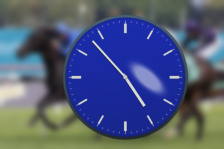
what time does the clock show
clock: 4:53
